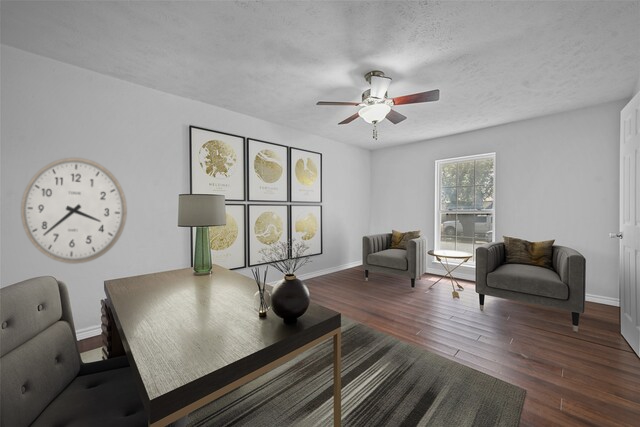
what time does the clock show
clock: 3:38
